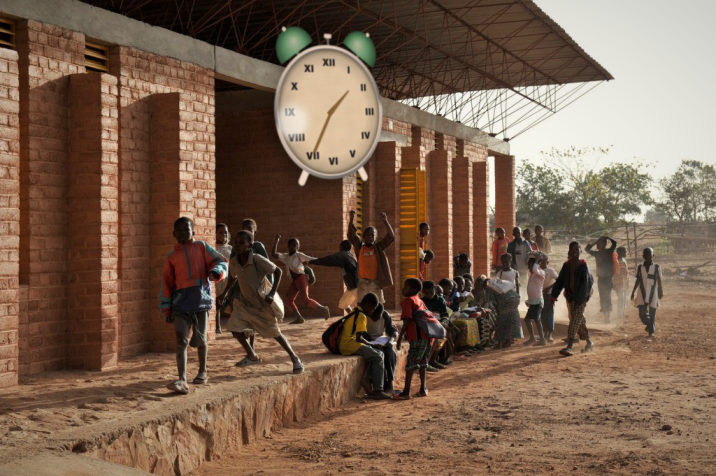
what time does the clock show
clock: 1:35
